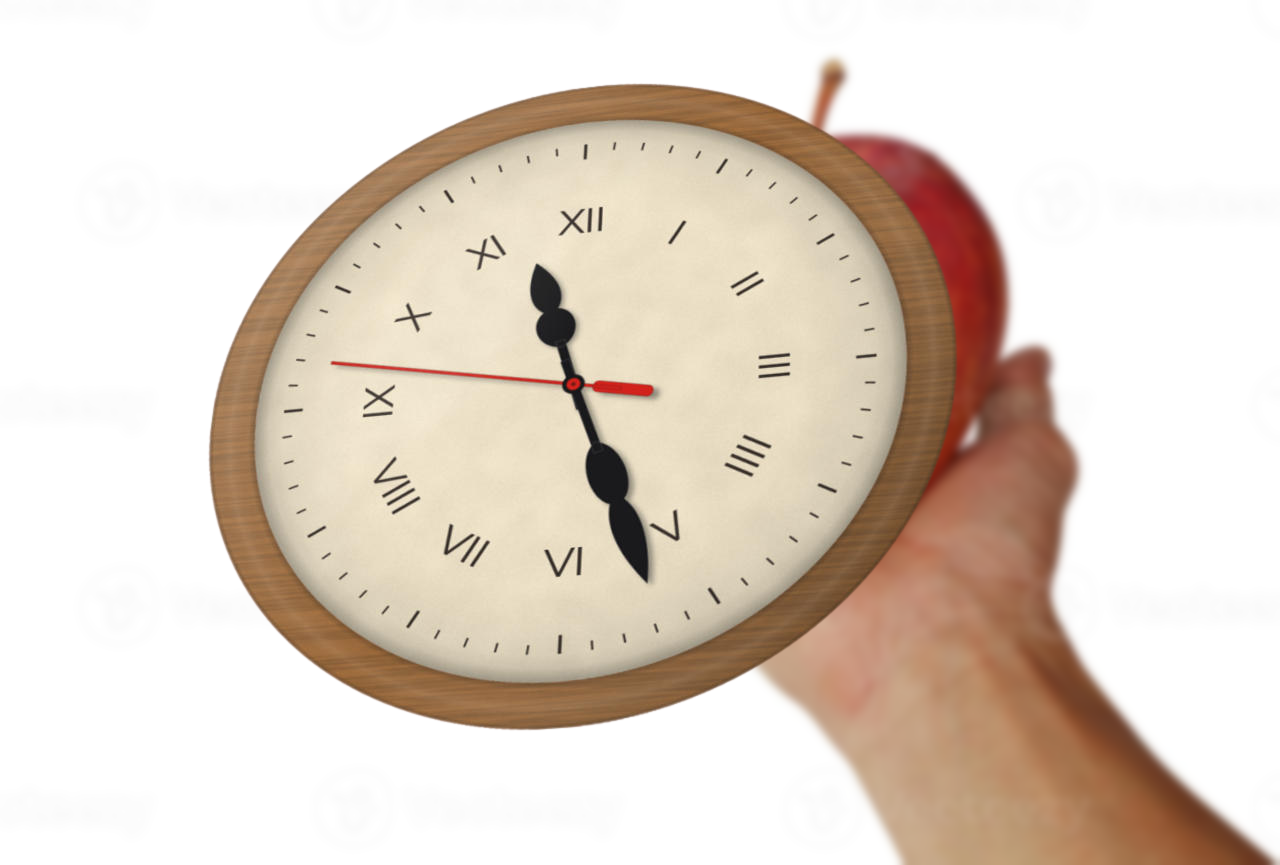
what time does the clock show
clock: 11:26:47
